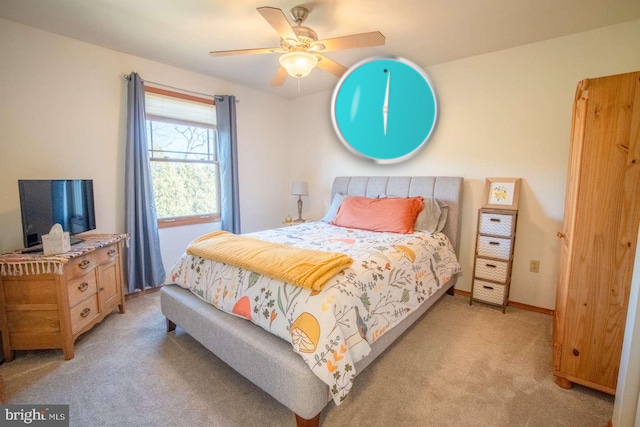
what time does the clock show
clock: 6:01
